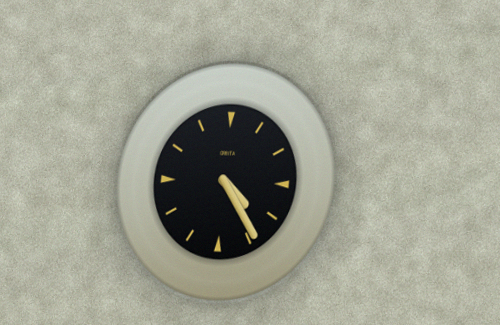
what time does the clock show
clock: 4:24
